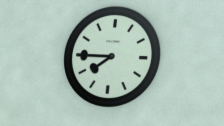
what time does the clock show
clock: 7:45
